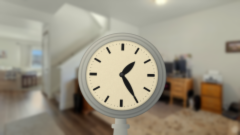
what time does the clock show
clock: 1:25
